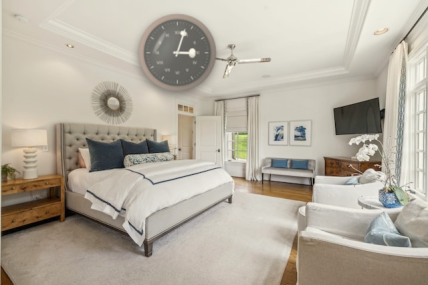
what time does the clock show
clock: 3:03
